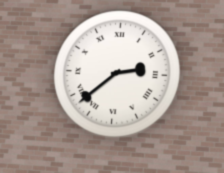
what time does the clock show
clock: 2:38
